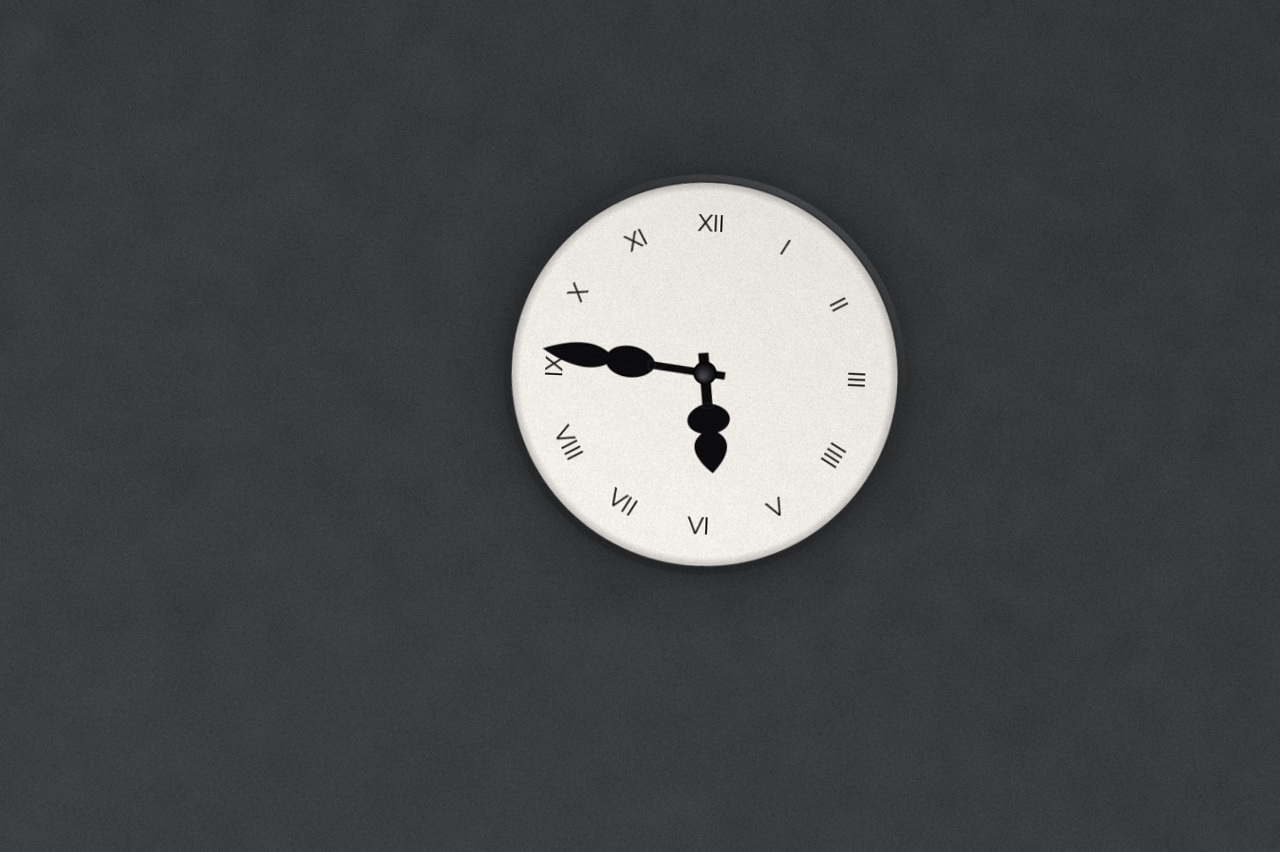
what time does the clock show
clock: 5:46
